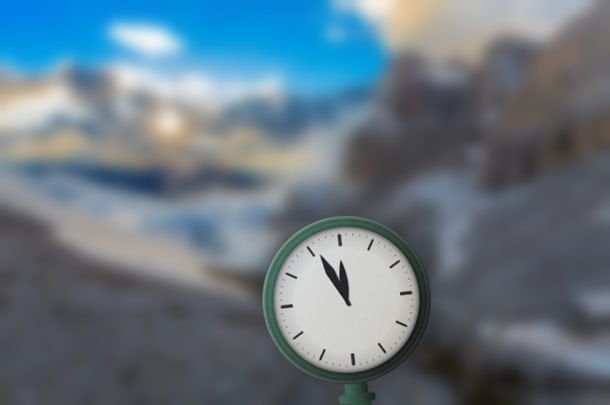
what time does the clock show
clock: 11:56
